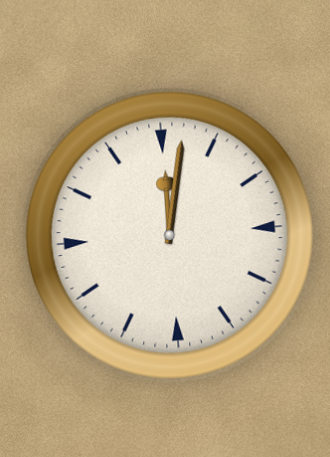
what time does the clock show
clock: 12:02
